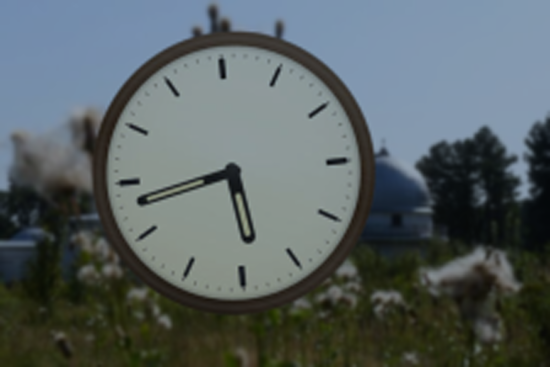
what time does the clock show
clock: 5:43
